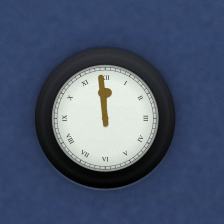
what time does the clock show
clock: 11:59
